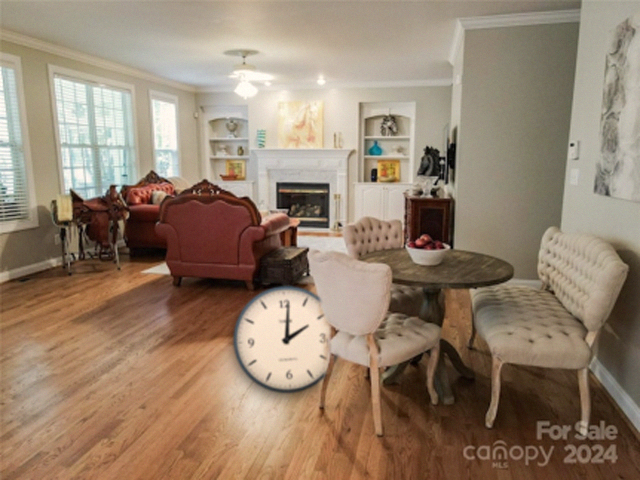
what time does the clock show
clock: 2:01
